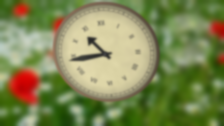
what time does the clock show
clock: 10:44
